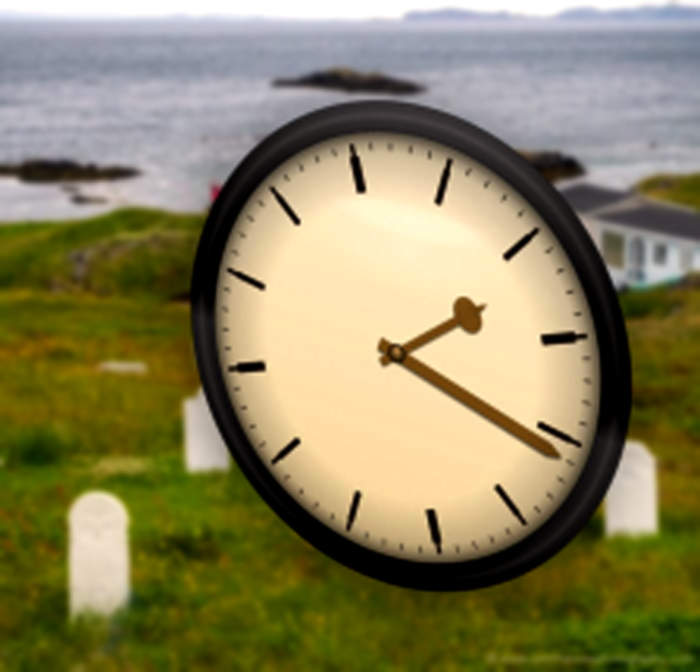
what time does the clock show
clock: 2:21
